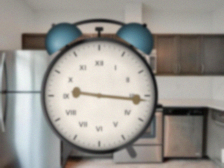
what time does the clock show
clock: 9:16
